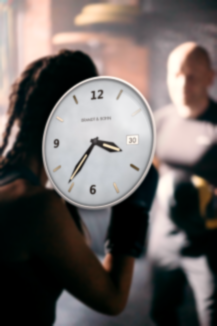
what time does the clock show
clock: 3:36
